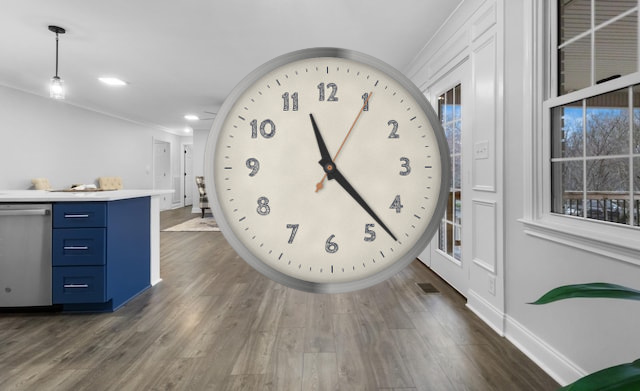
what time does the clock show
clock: 11:23:05
